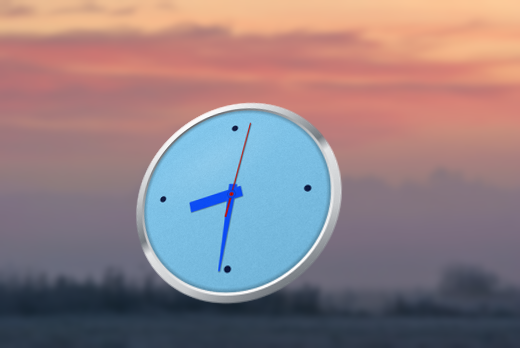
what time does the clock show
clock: 8:31:02
